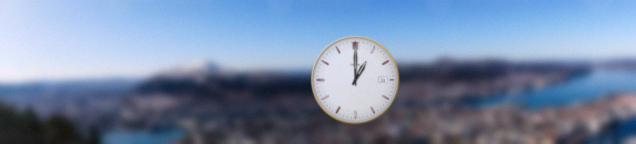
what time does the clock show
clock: 1:00
